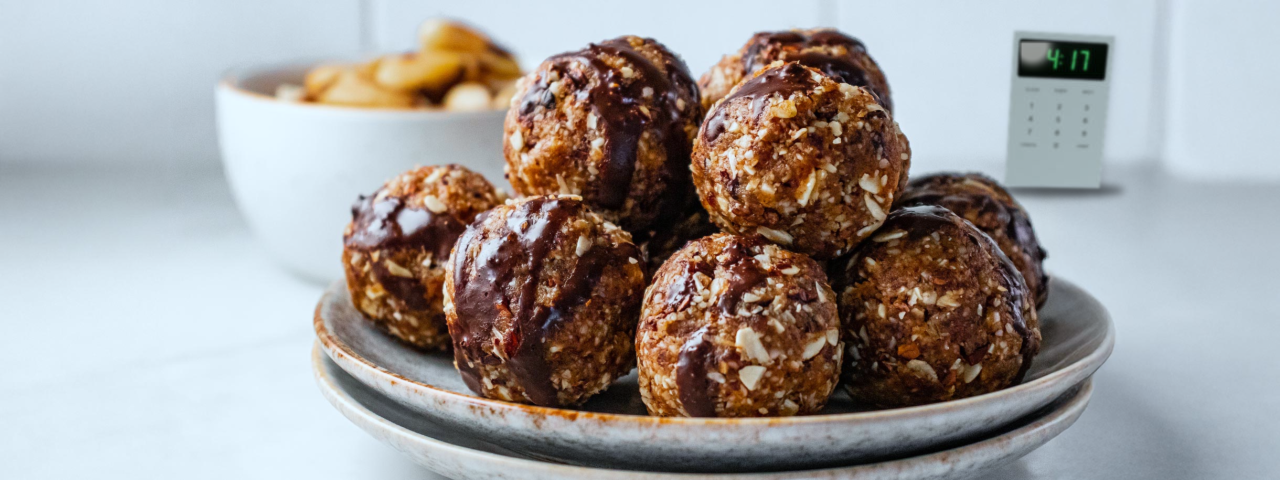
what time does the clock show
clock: 4:17
